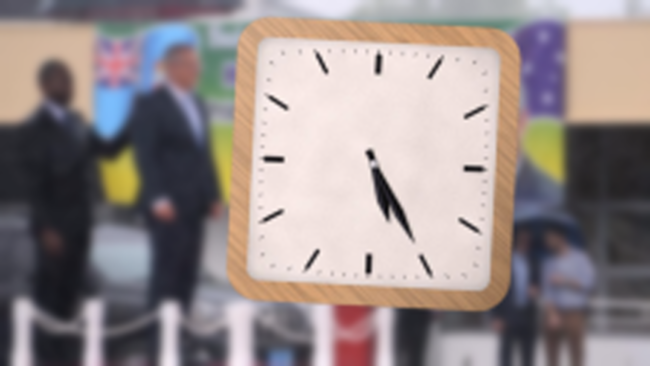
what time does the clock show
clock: 5:25
